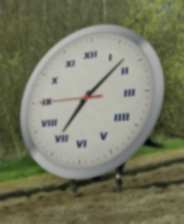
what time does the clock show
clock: 7:07:45
